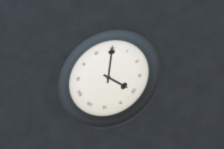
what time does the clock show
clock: 4:00
